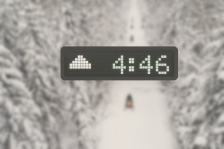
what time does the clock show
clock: 4:46
